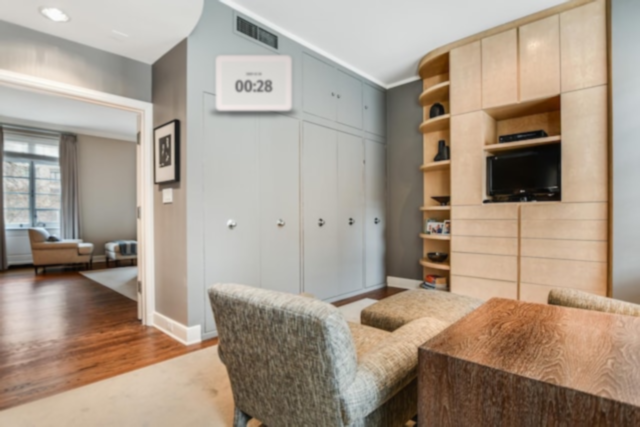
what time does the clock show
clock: 0:28
